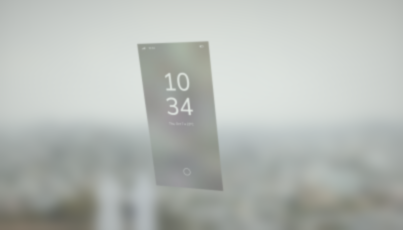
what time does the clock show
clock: 10:34
